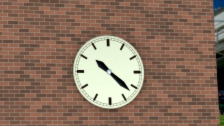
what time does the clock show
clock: 10:22
